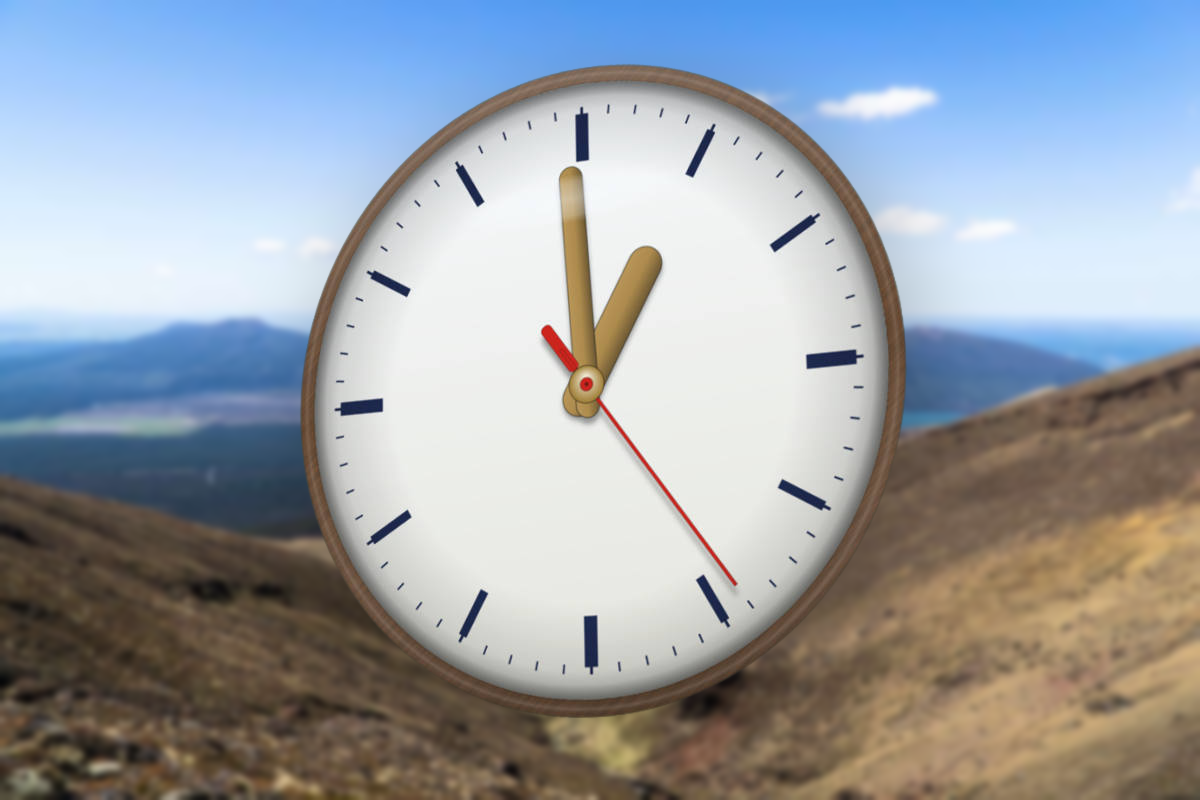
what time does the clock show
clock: 12:59:24
